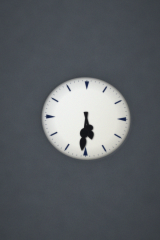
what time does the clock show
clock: 5:31
